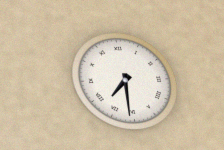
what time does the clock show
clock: 7:31
